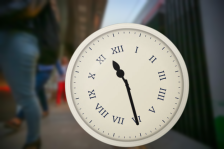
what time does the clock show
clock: 11:30
